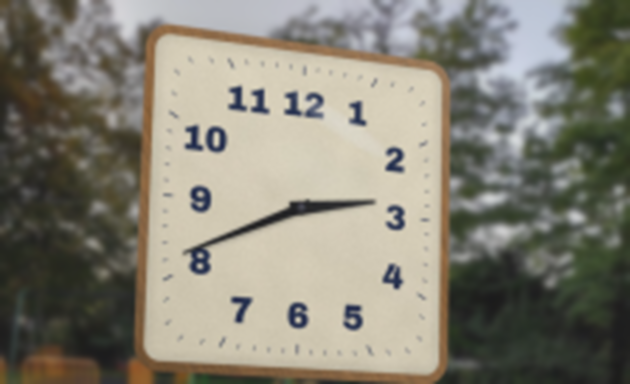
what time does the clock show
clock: 2:41
